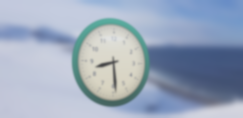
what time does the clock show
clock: 8:29
